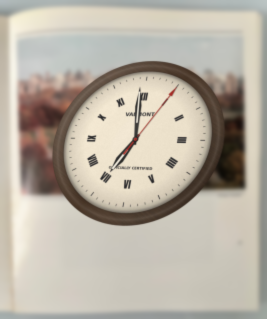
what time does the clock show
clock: 6:59:05
